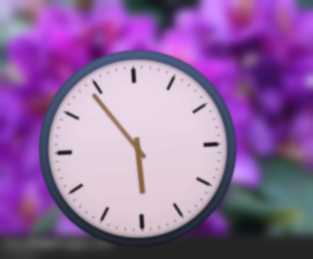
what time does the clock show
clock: 5:54
